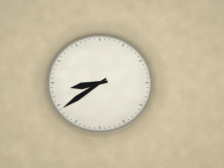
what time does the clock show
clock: 8:39
